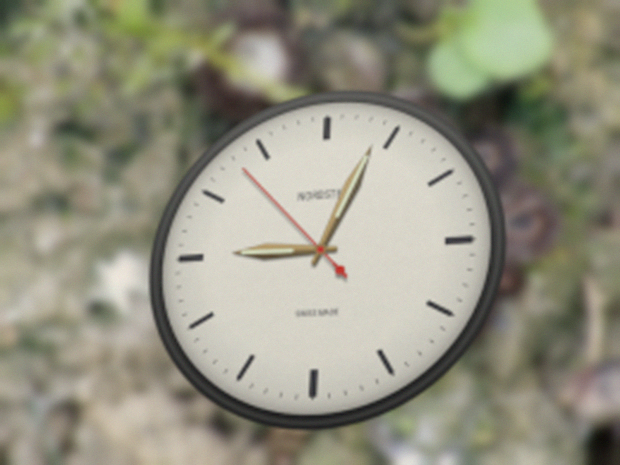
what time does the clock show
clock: 9:03:53
